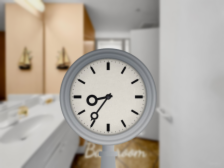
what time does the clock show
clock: 8:36
